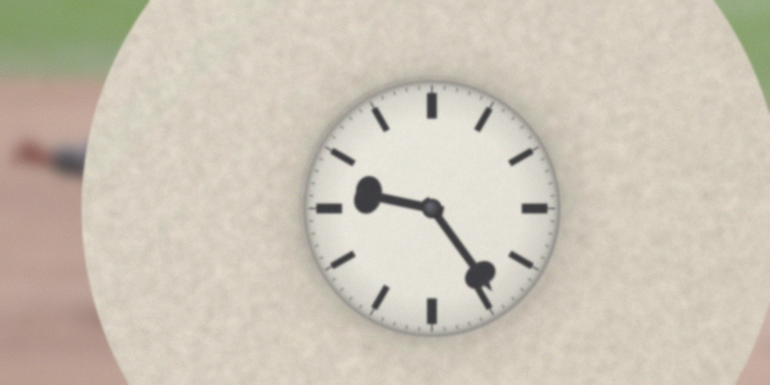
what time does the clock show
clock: 9:24
